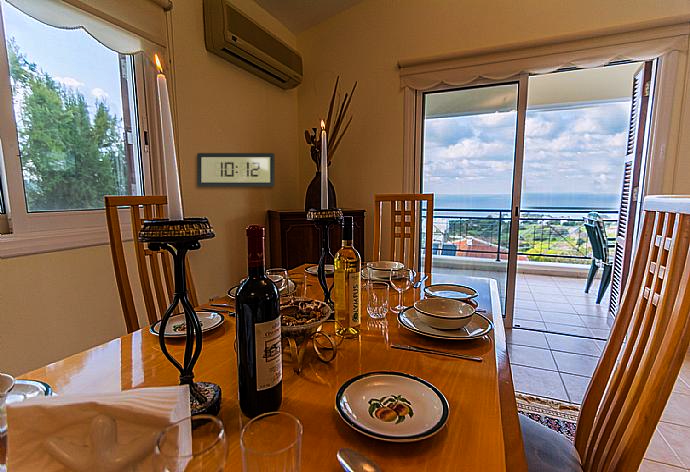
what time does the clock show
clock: 10:12
